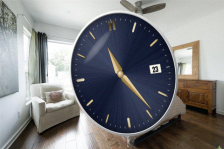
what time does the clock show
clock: 11:24
